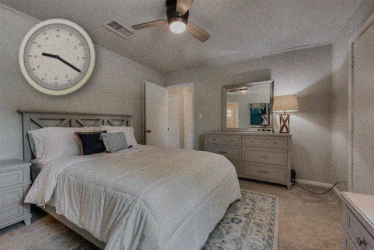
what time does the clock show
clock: 9:20
